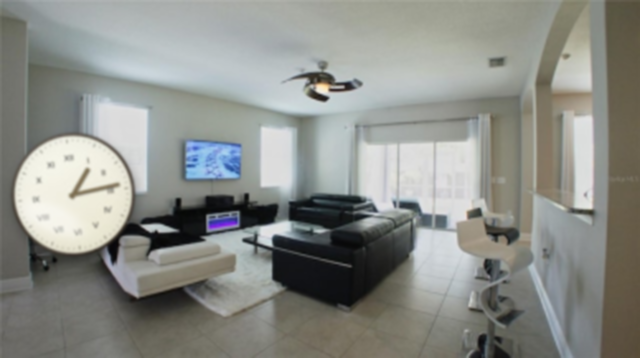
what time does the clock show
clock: 1:14
